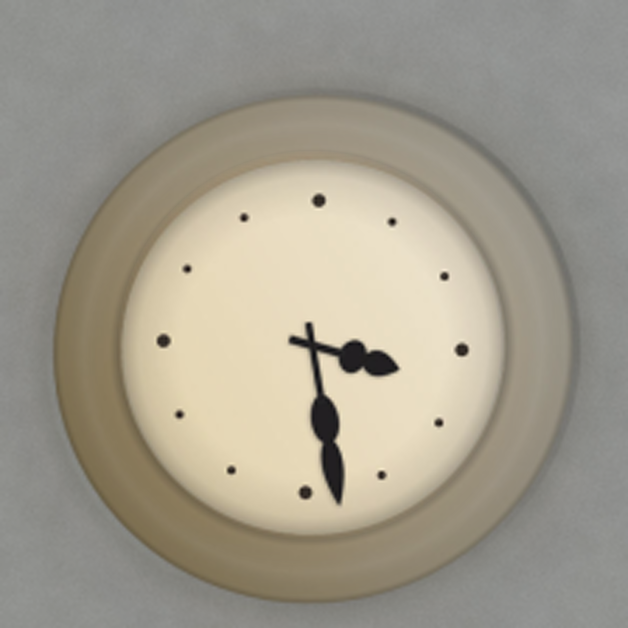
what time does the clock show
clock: 3:28
